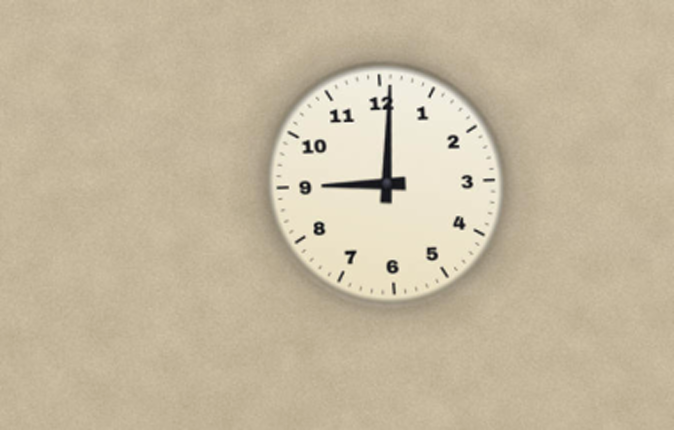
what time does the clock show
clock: 9:01
